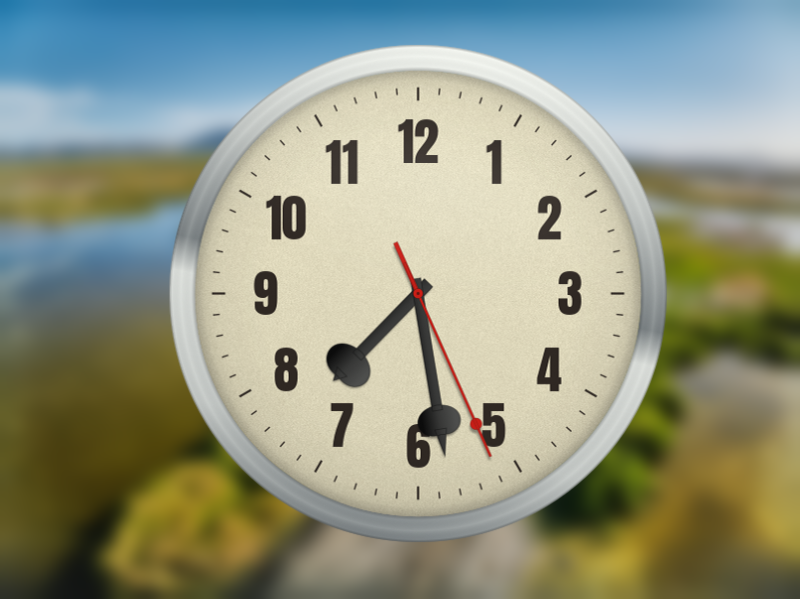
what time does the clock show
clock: 7:28:26
